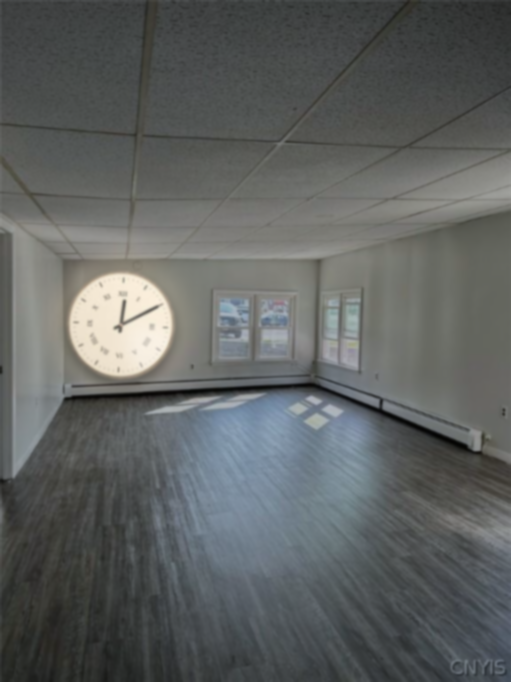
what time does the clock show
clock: 12:10
